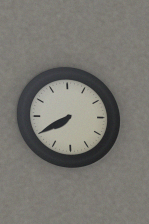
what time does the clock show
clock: 7:40
